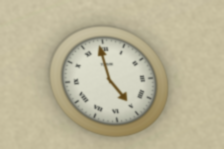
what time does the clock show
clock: 4:59
